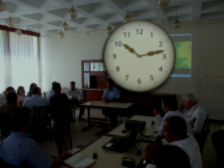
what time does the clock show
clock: 10:13
